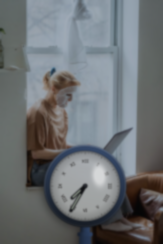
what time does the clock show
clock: 7:35
